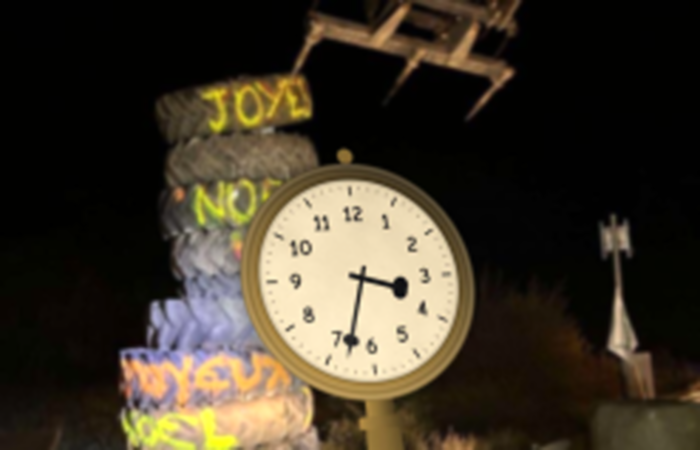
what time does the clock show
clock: 3:33
